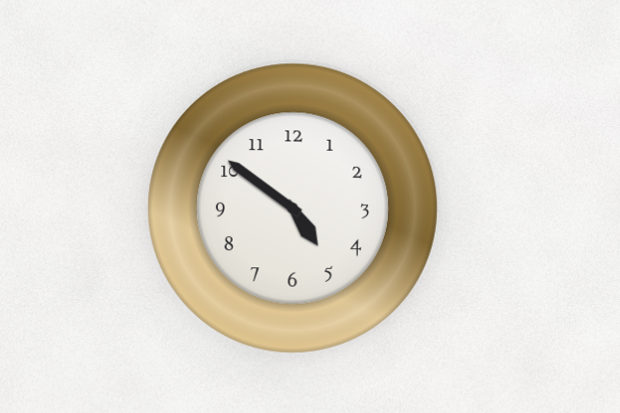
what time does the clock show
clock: 4:51
